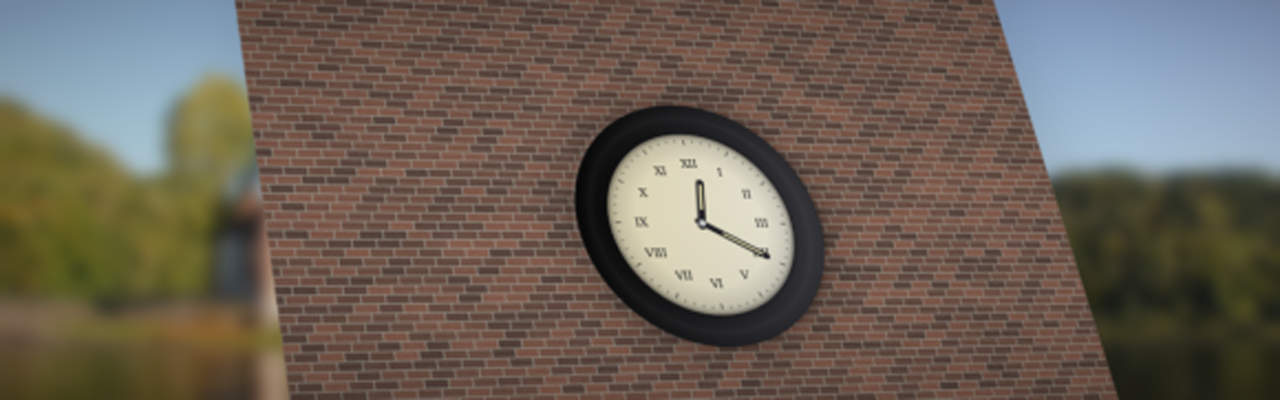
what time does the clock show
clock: 12:20
